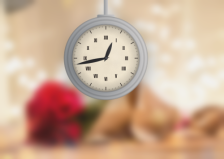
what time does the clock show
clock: 12:43
